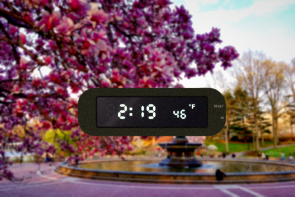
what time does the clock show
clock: 2:19
